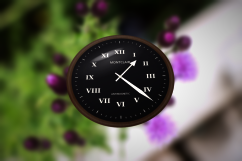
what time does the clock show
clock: 1:22
